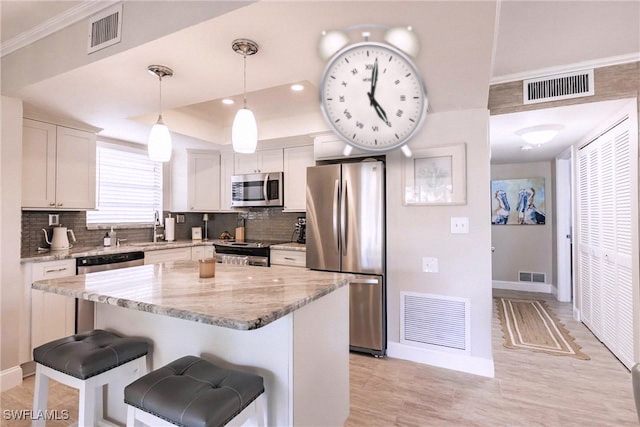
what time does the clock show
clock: 5:02
